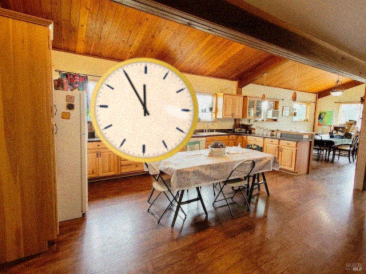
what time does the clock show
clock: 11:55
